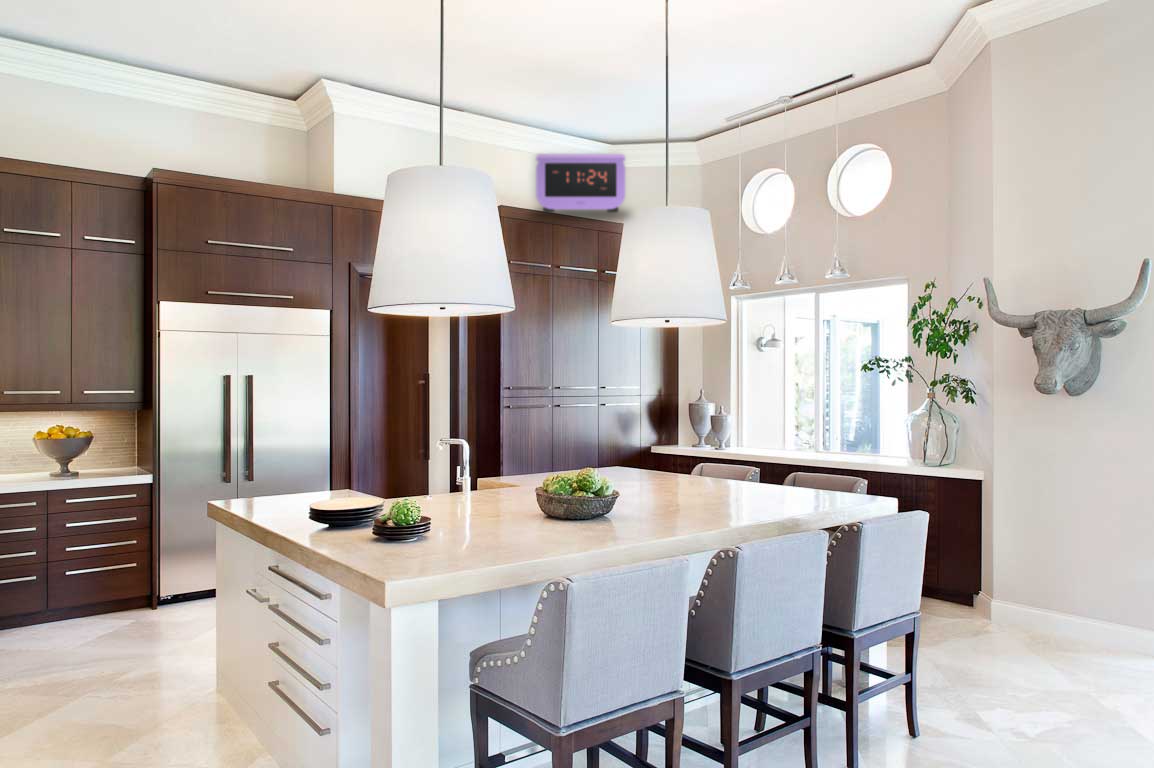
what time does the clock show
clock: 11:24
